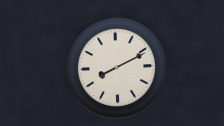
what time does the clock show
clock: 8:11
